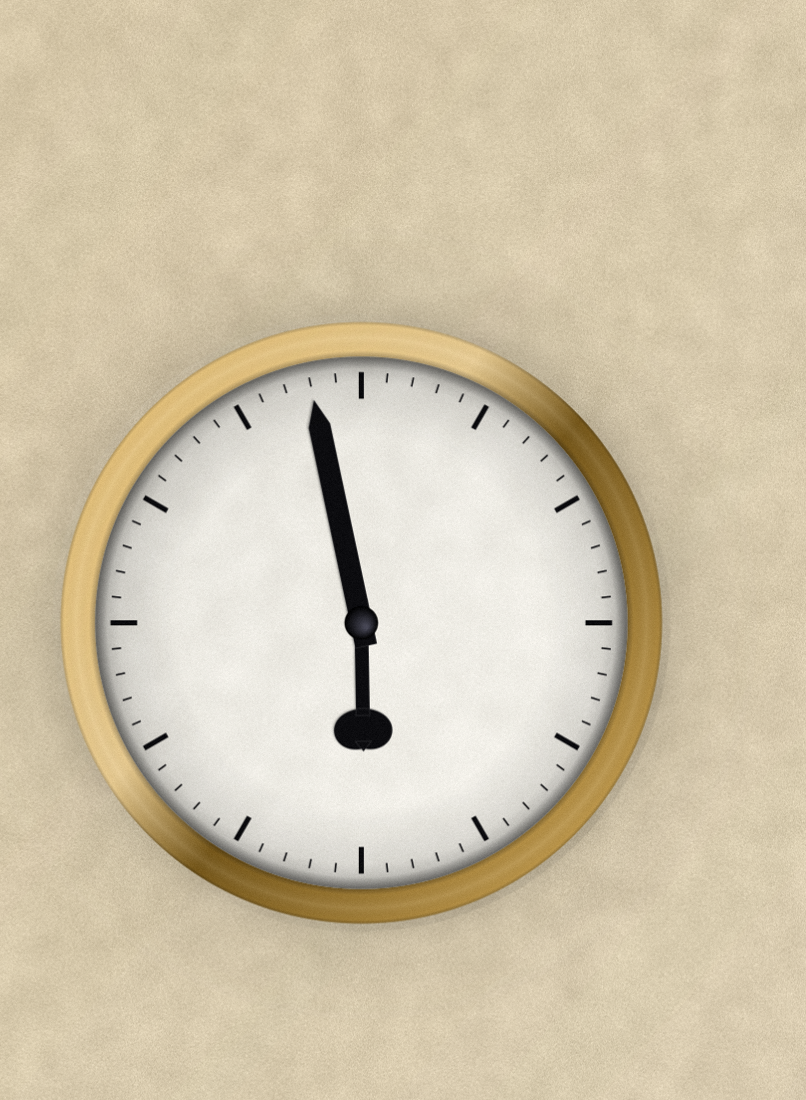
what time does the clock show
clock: 5:58
